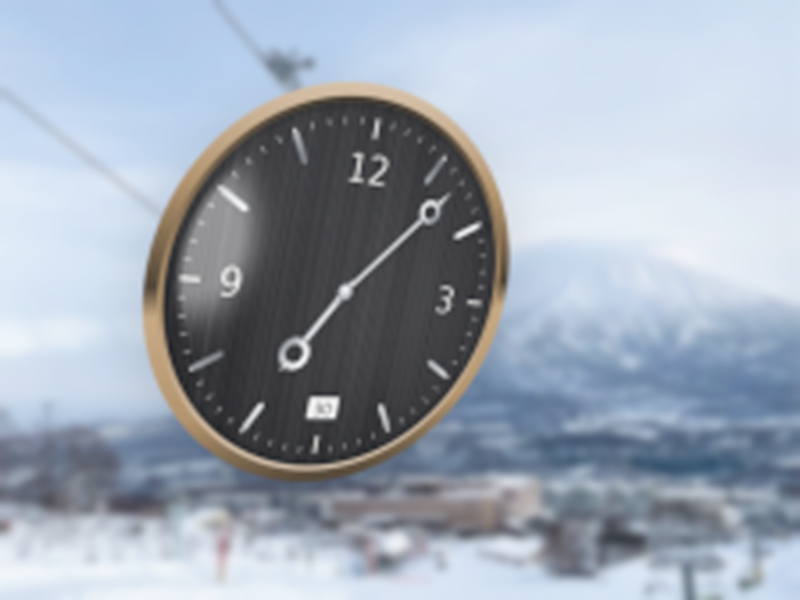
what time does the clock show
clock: 7:07
